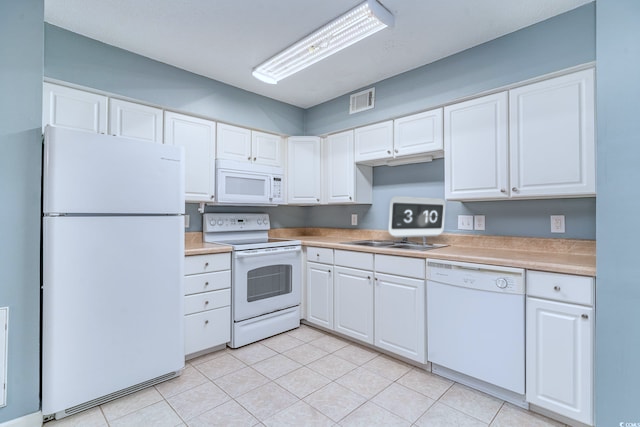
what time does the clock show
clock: 3:10
